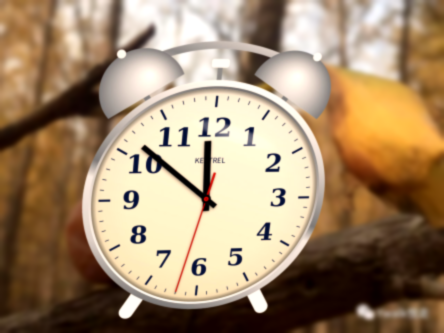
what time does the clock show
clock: 11:51:32
